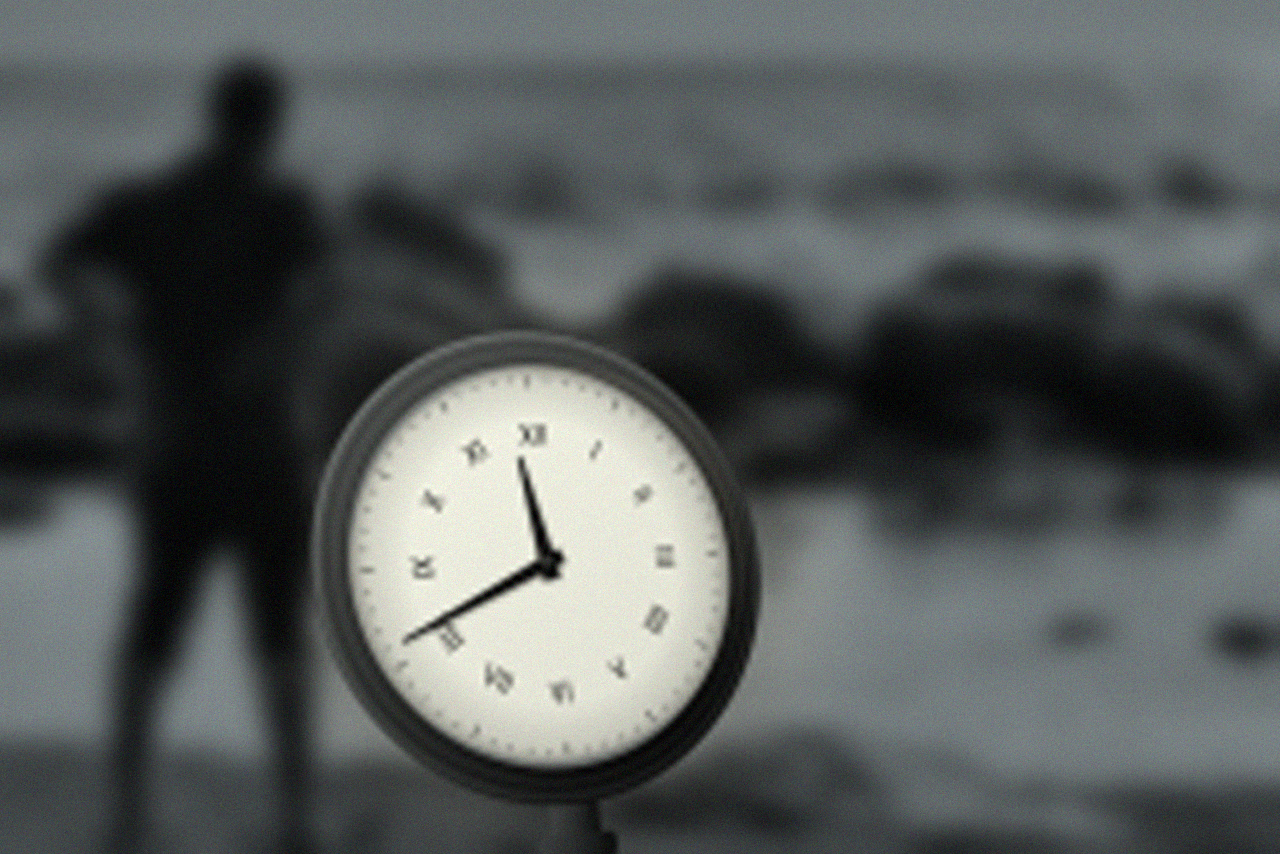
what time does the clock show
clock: 11:41
